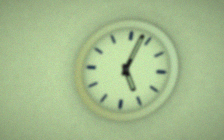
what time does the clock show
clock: 5:03
